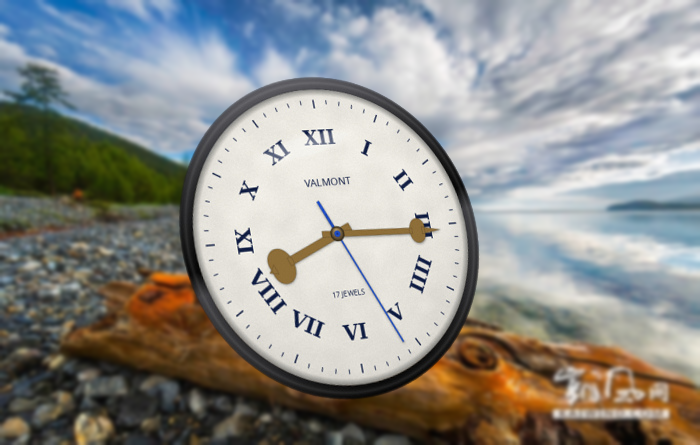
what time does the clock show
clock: 8:15:26
